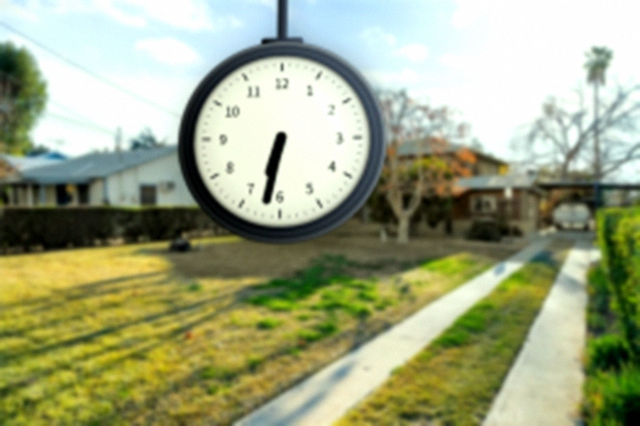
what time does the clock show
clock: 6:32
